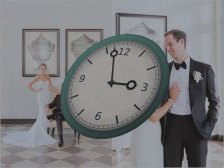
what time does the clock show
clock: 2:57
